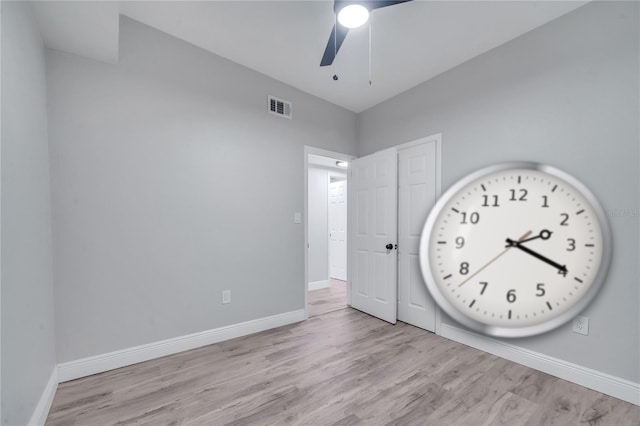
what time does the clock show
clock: 2:19:38
